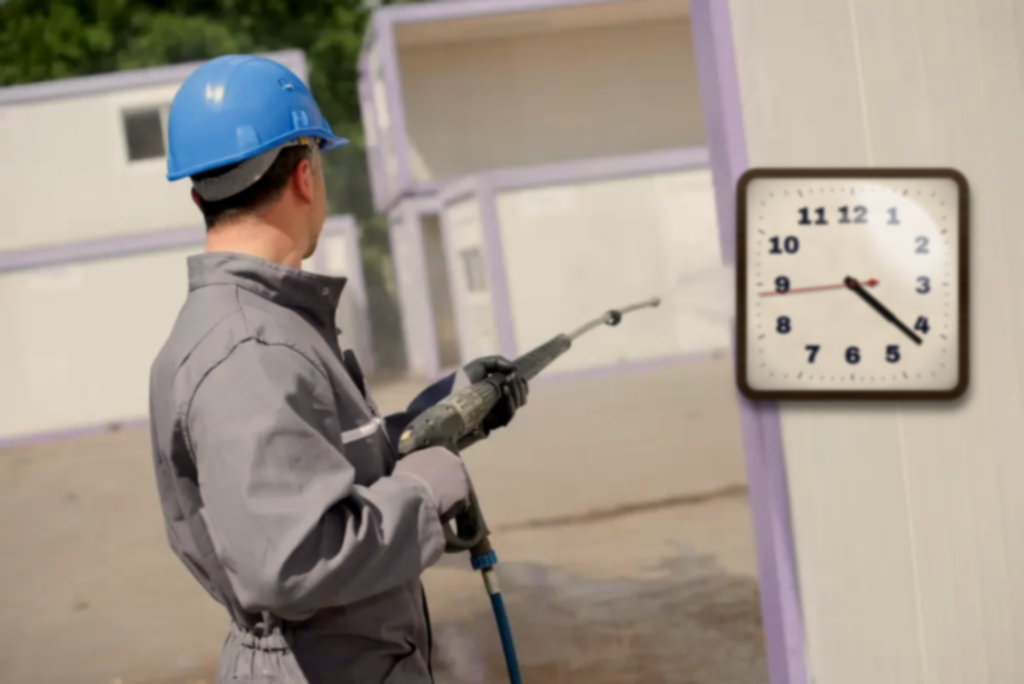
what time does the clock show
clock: 4:21:44
